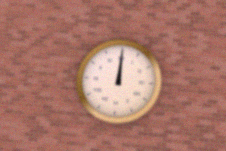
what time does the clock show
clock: 12:00
